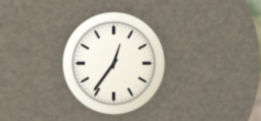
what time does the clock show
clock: 12:36
